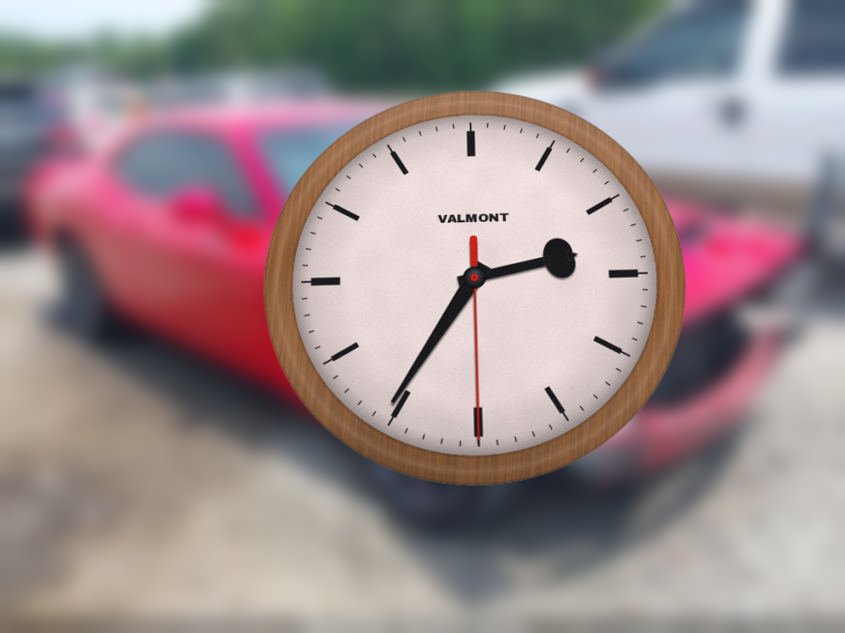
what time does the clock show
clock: 2:35:30
